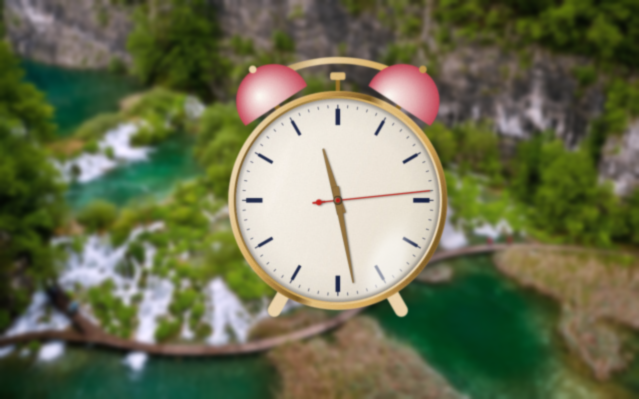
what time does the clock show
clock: 11:28:14
